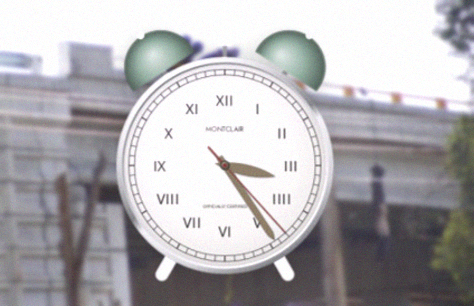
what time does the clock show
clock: 3:24:23
